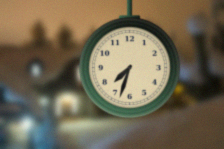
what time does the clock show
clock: 7:33
